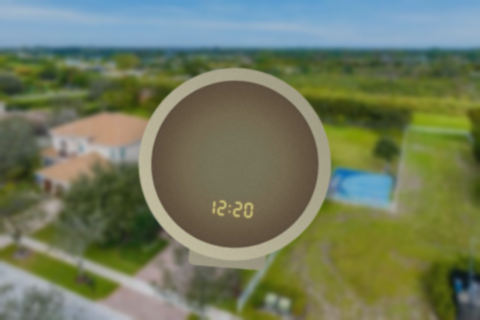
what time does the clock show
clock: 12:20
